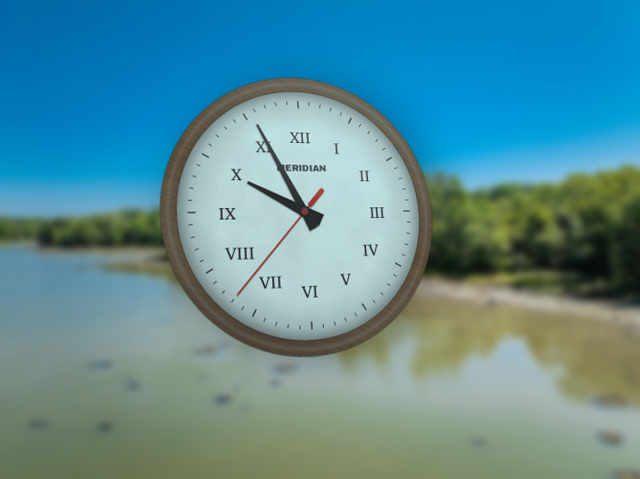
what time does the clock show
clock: 9:55:37
